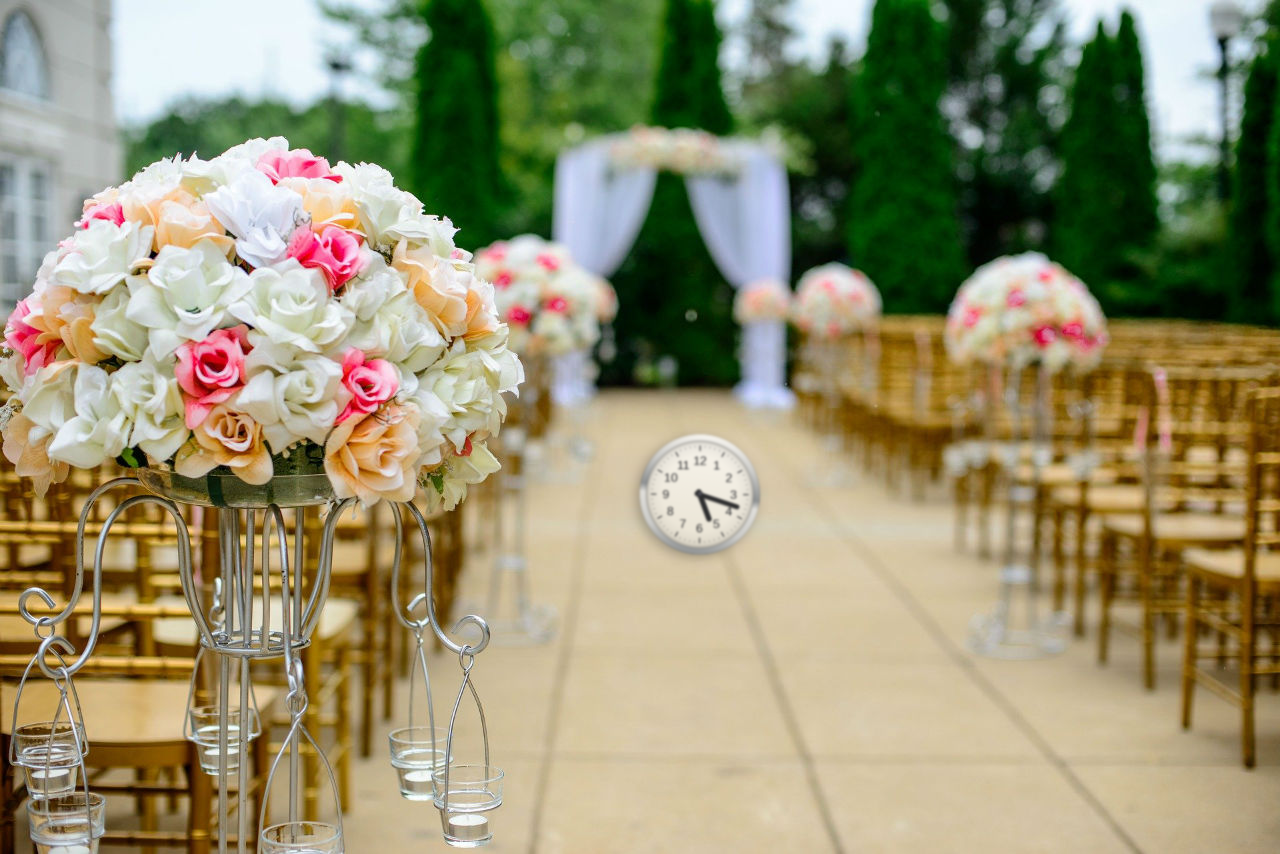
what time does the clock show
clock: 5:18
